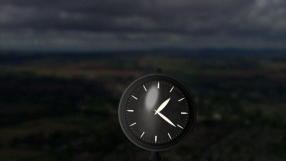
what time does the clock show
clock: 1:21
